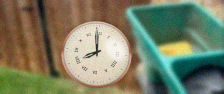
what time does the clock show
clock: 7:59
